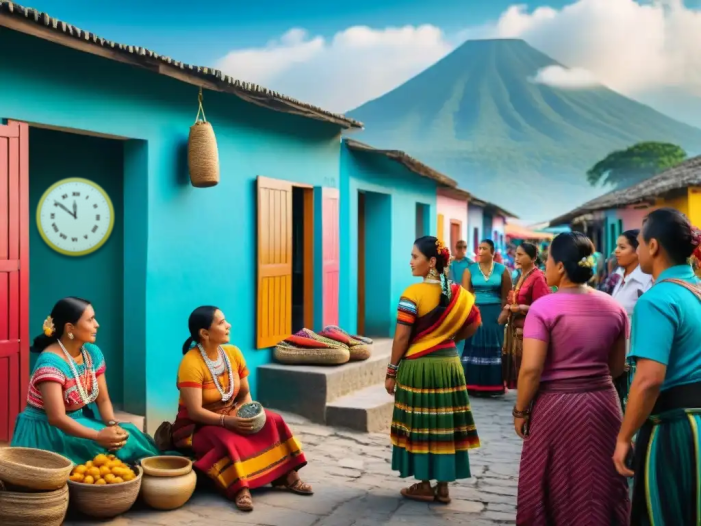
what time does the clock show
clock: 11:51
